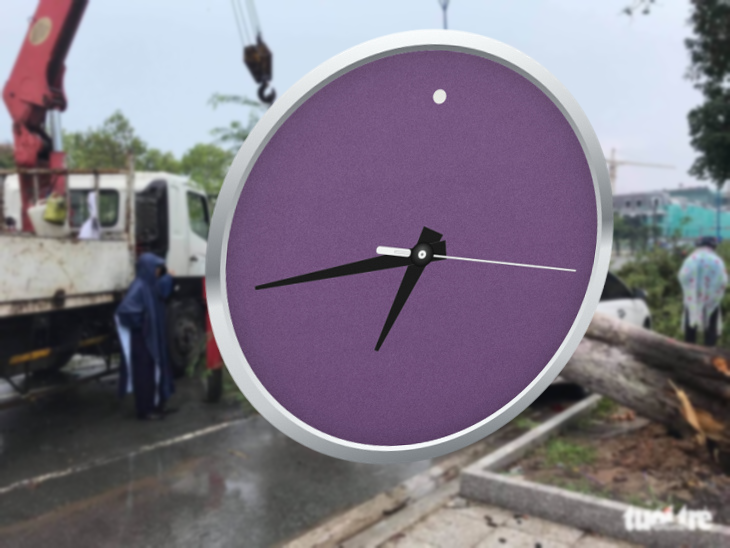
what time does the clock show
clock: 6:43:16
